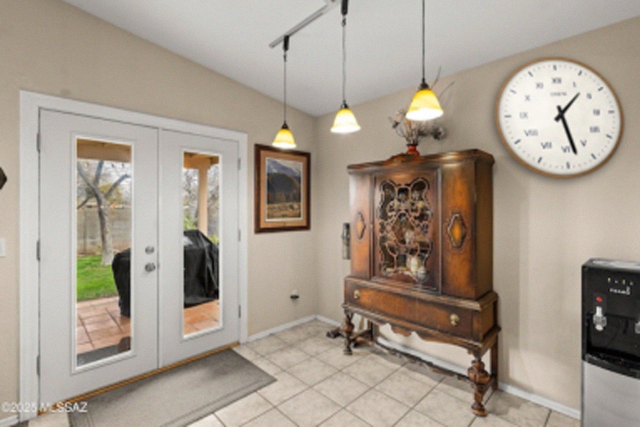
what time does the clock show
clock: 1:28
